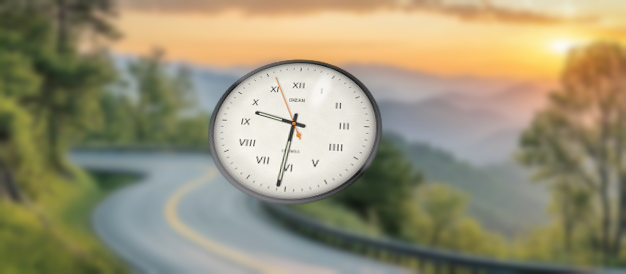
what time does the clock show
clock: 9:30:56
